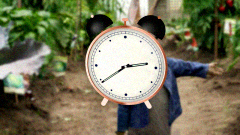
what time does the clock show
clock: 2:39
